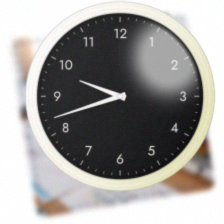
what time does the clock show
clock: 9:42
